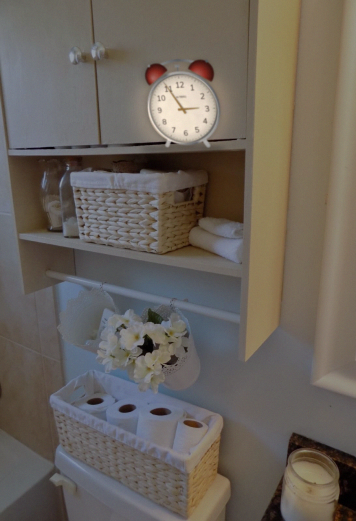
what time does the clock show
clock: 2:55
